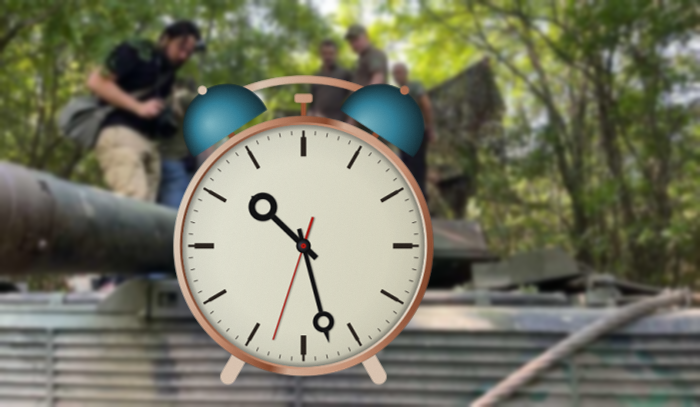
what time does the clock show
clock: 10:27:33
